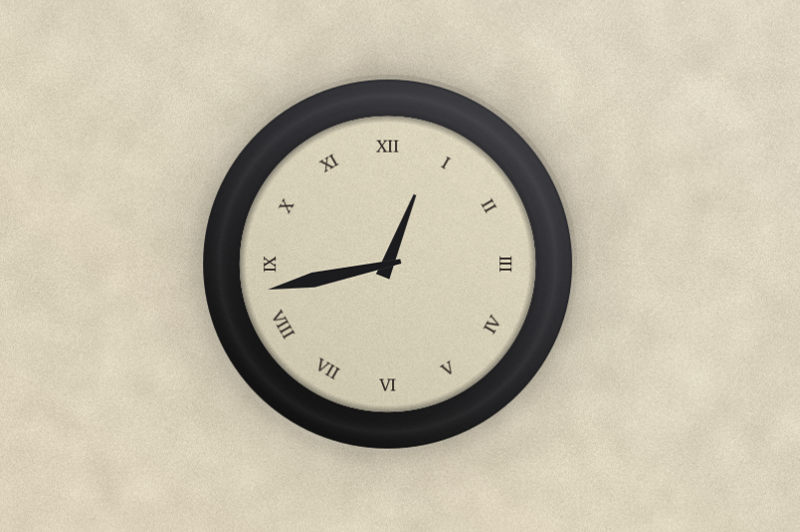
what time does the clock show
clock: 12:43
